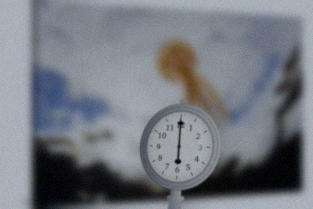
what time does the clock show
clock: 6:00
